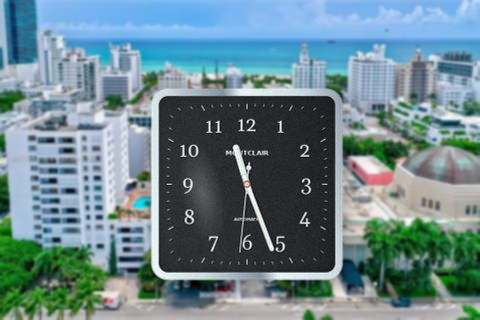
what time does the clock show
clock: 11:26:31
